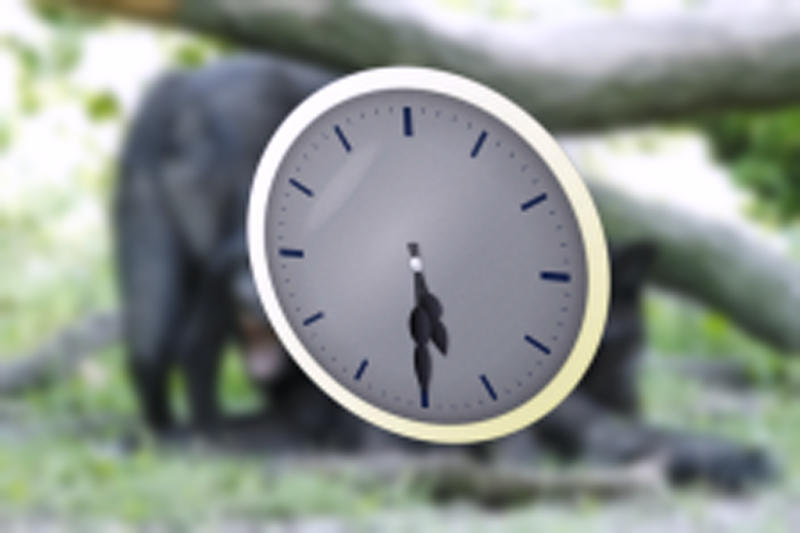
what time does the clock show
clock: 5:30
